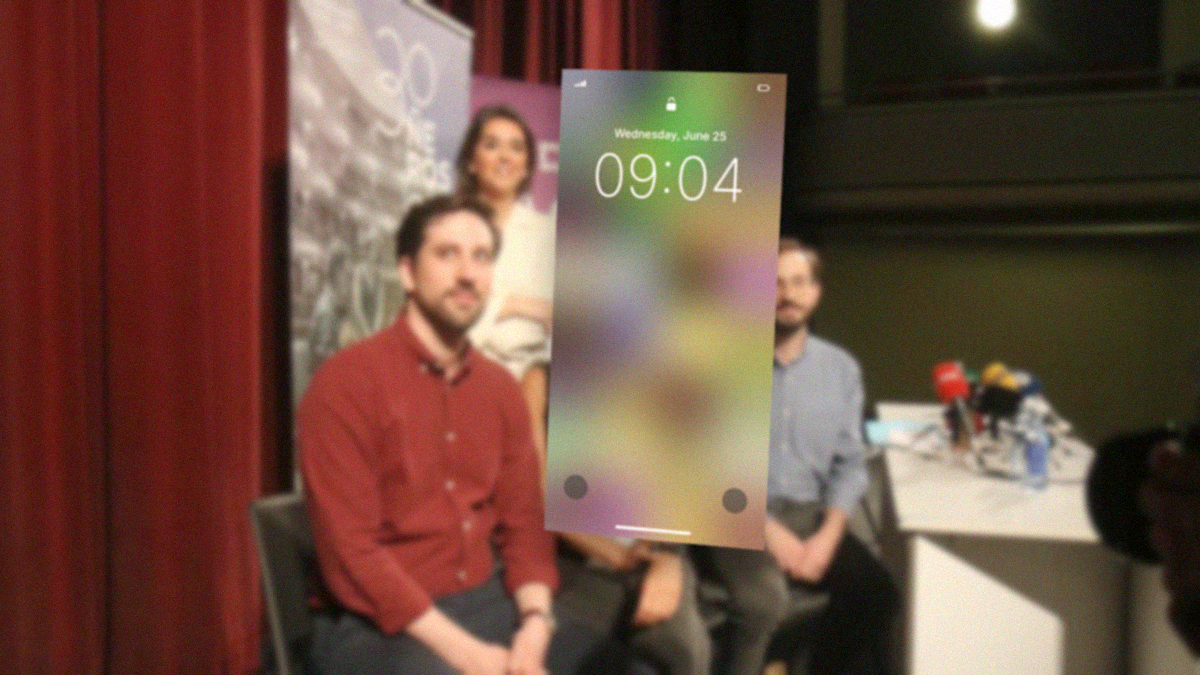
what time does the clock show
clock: 9:04
